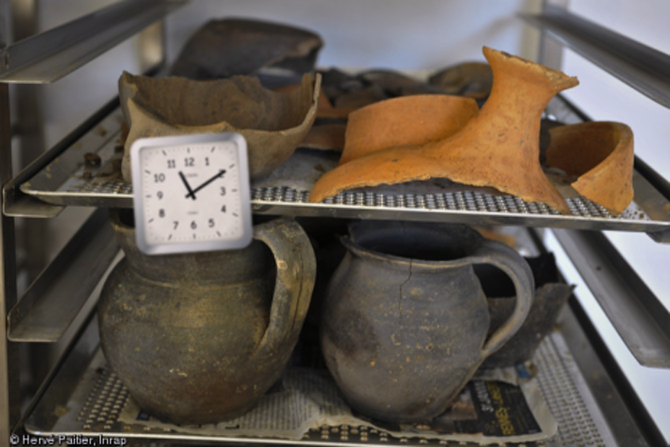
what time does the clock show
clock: 11:10
